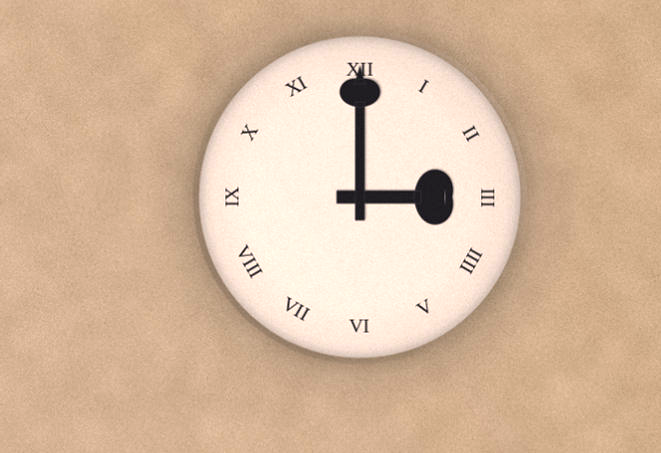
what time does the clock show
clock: 3:00
